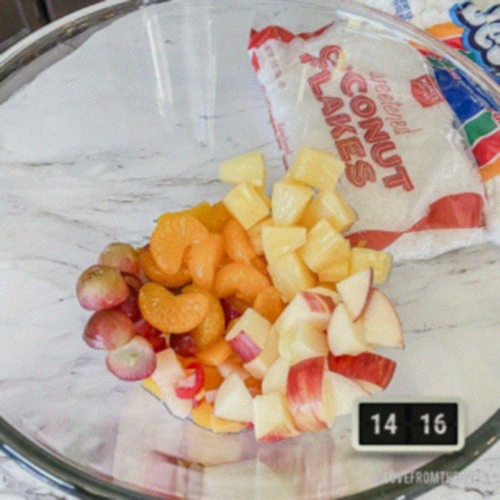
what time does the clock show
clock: 14:16
